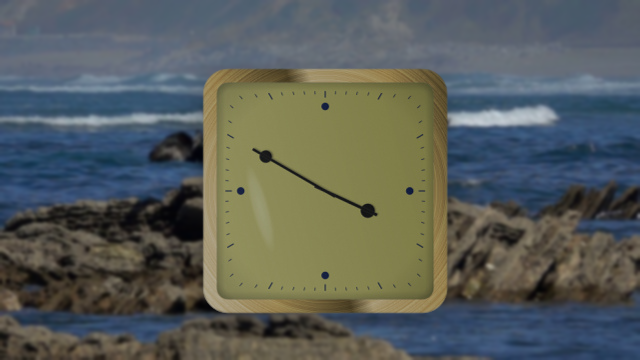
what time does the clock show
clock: 3:50
